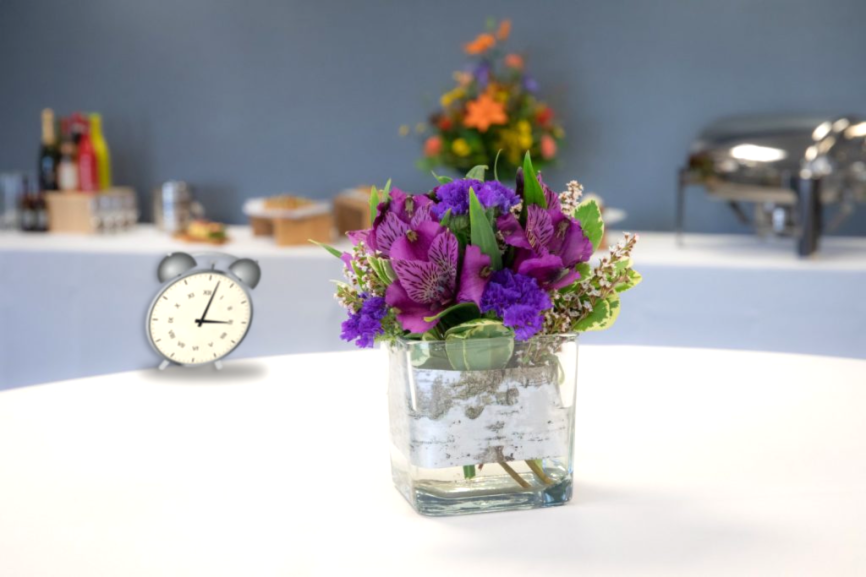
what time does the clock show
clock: 3:02
